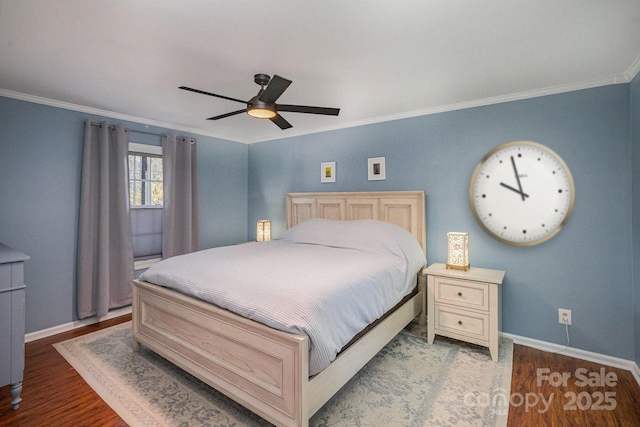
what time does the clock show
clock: 9:58
